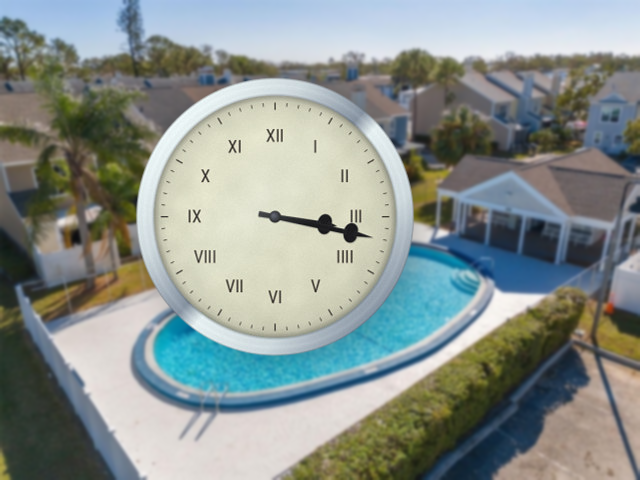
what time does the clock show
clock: 3:17
